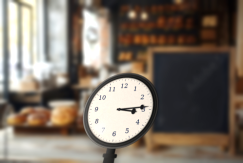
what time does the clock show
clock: 3:14
